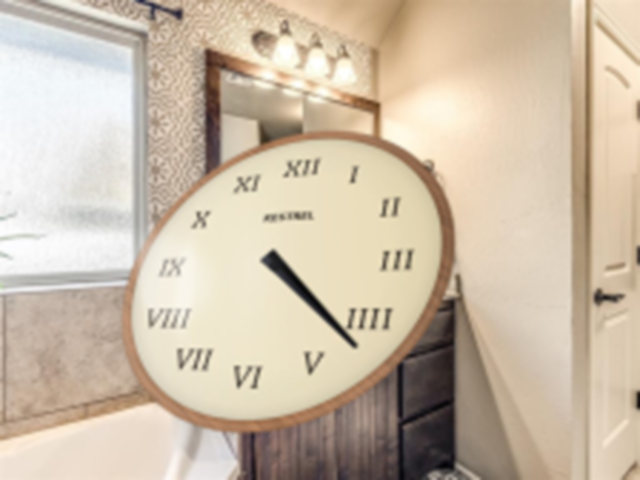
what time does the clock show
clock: 4:22
